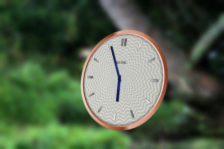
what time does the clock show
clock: 5:56
